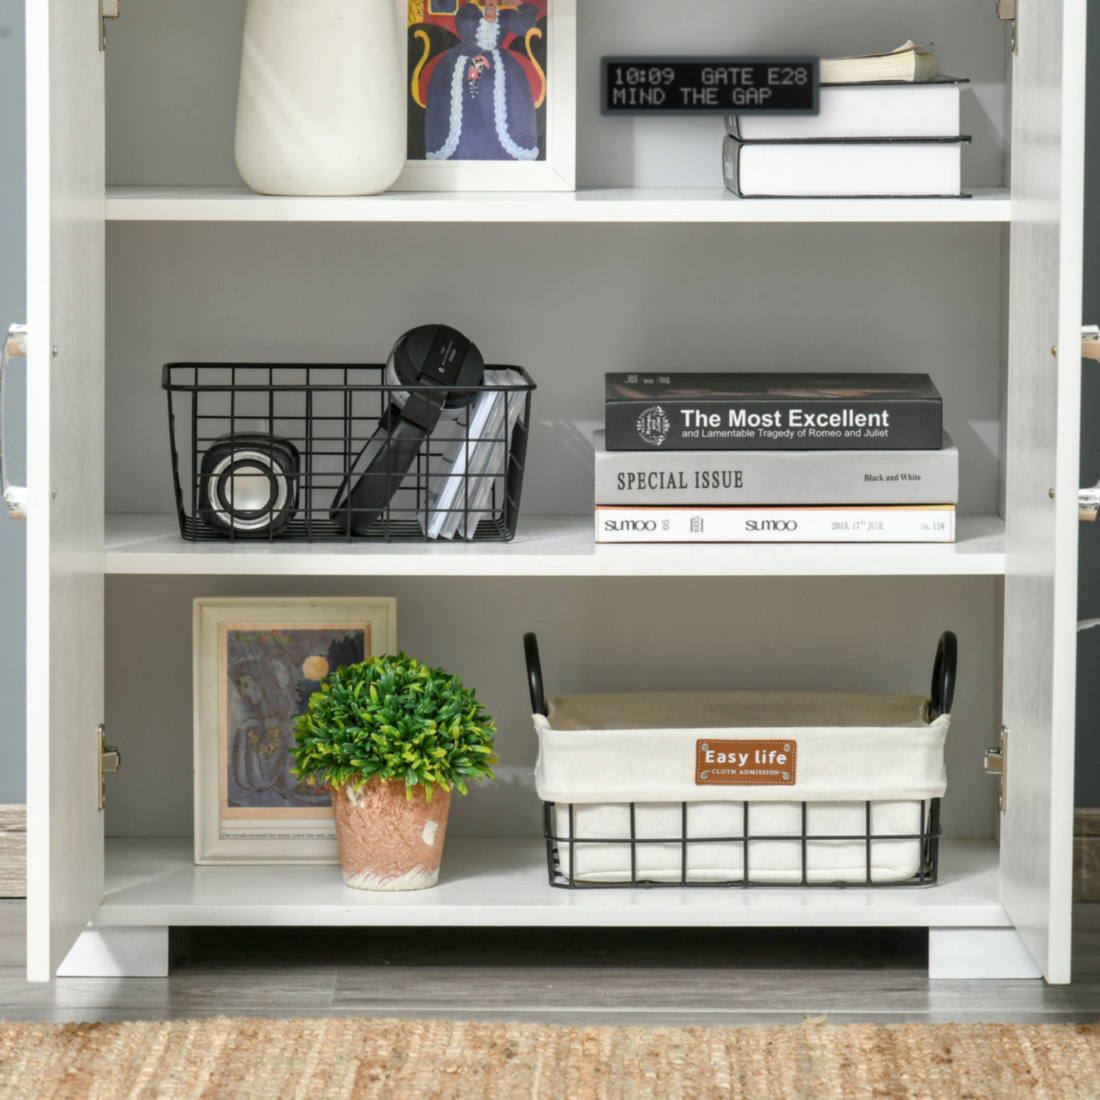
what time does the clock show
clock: 10:09
